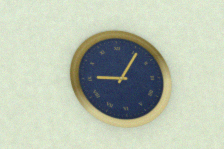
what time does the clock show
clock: 9:06
